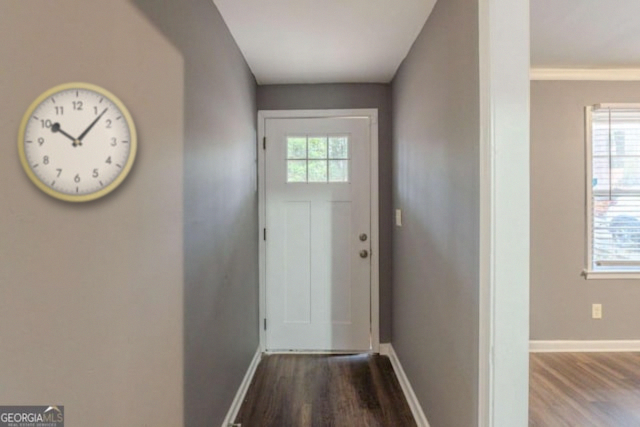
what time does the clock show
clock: 10:07
